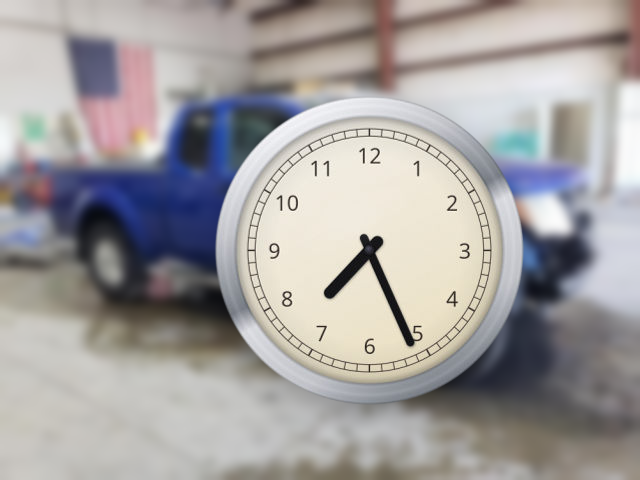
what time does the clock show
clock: 7:26
